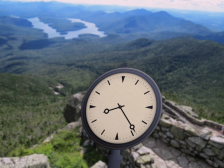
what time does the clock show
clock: 8:24
